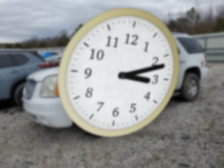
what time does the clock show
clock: 3:12
